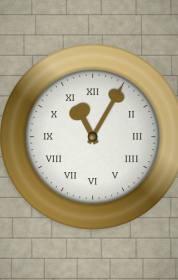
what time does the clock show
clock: 11:05
